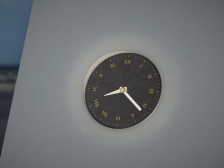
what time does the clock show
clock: 8:22
